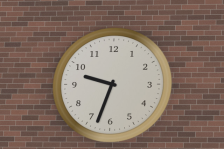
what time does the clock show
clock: 9:33
